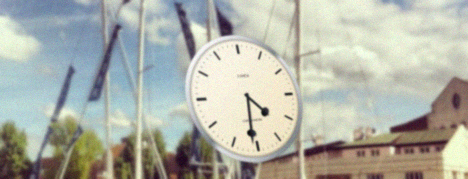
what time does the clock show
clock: 4:31
